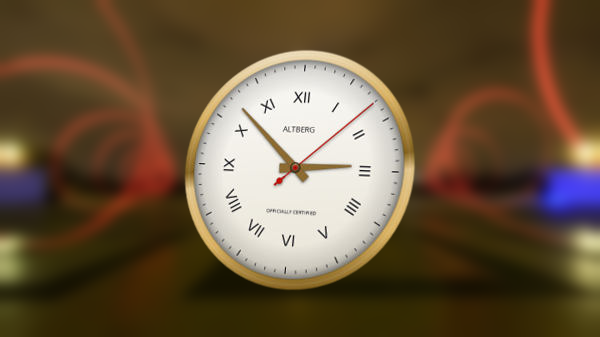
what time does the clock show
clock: 2:52:08
